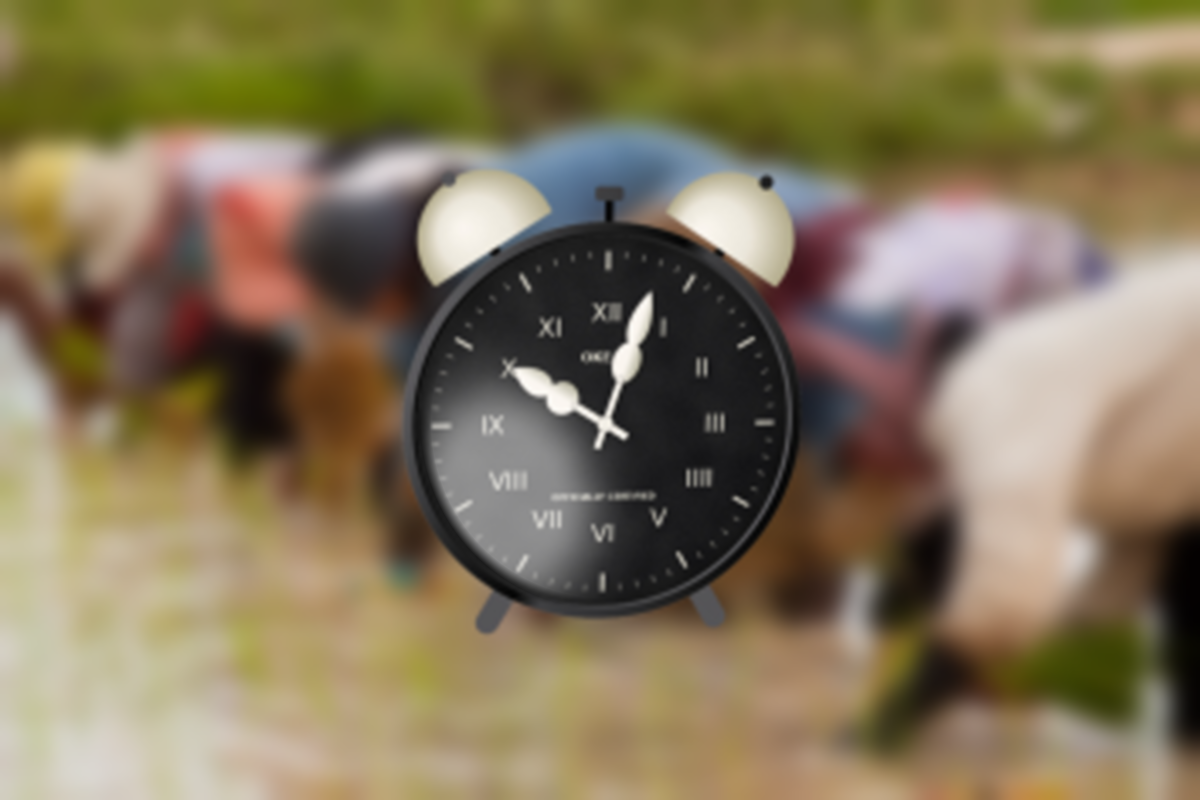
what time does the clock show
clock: 10:03
